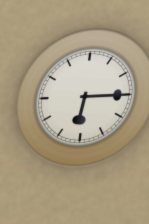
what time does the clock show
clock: 6:15
